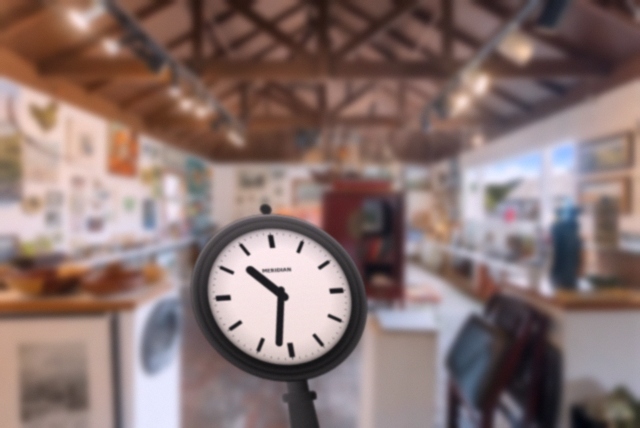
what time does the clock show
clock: 10:32
